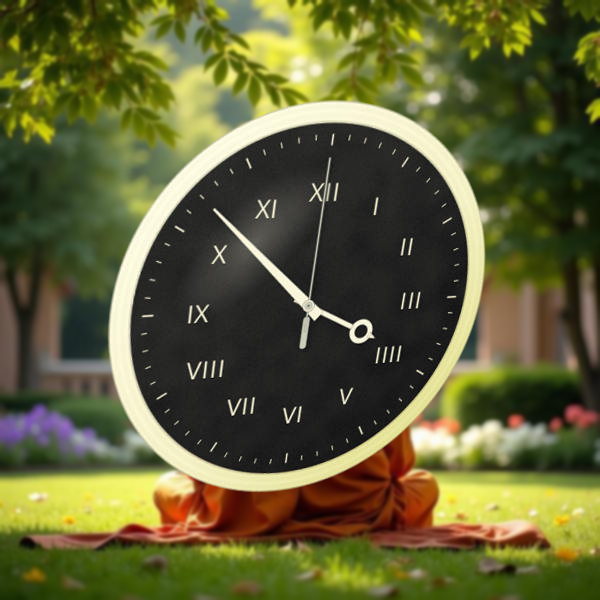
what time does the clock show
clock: 3:52:00
